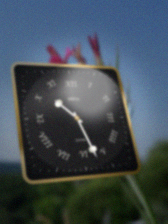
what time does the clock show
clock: 10:27
